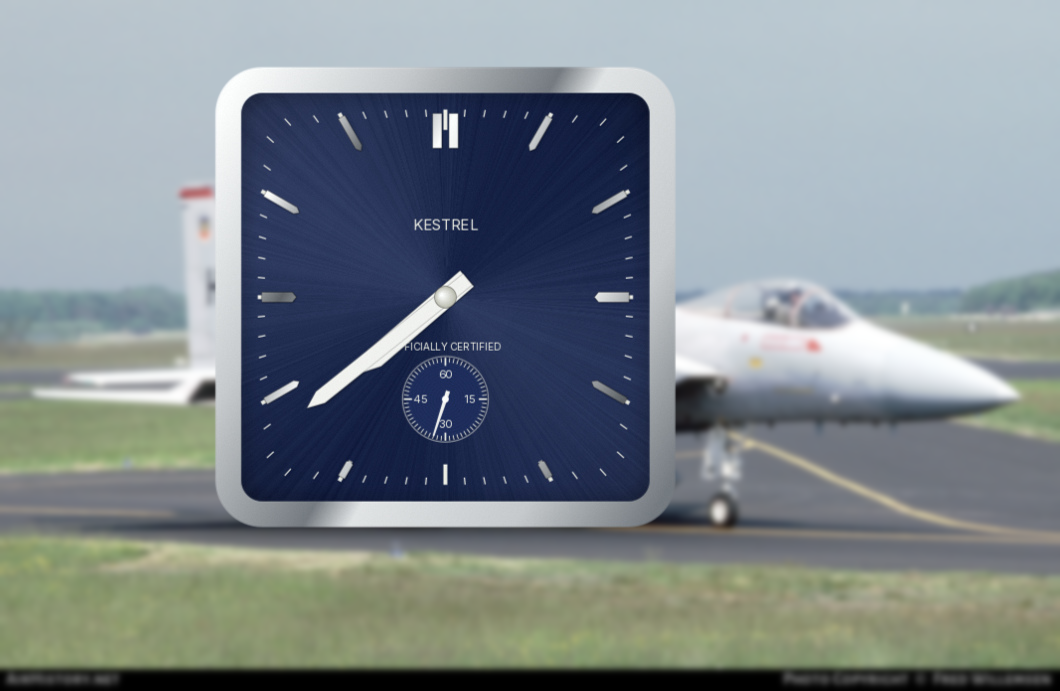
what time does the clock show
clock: 7:38:33
